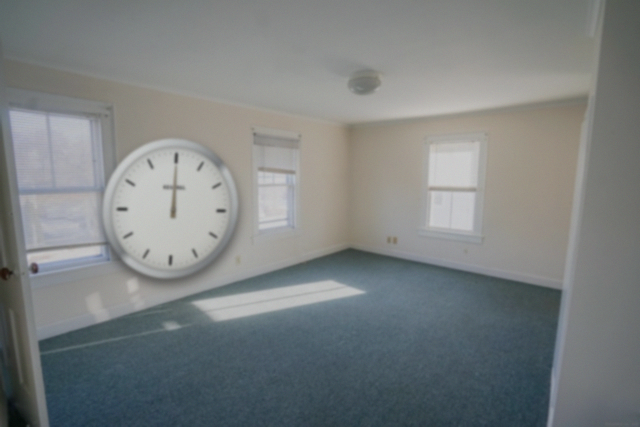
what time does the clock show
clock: 12:00
